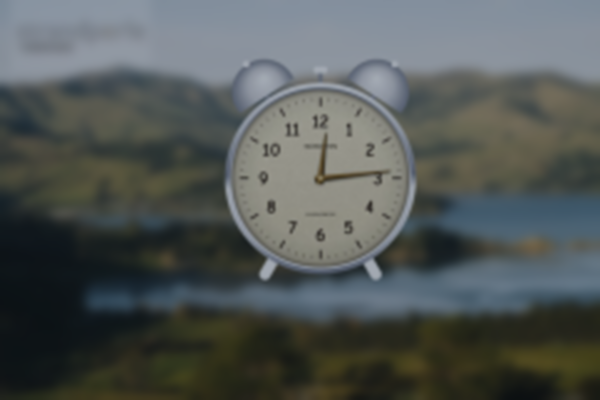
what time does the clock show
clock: 12:14
